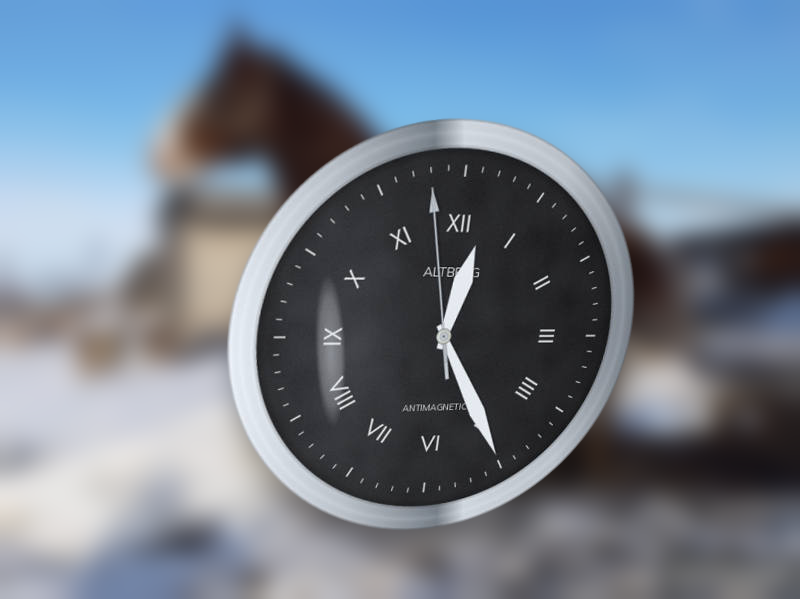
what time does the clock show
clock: 12:24:58
